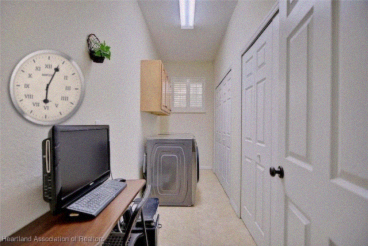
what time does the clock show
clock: 6:04
